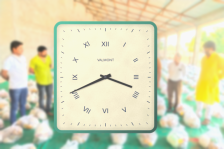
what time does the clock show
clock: 3:41
